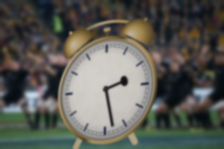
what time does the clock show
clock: 2:28
